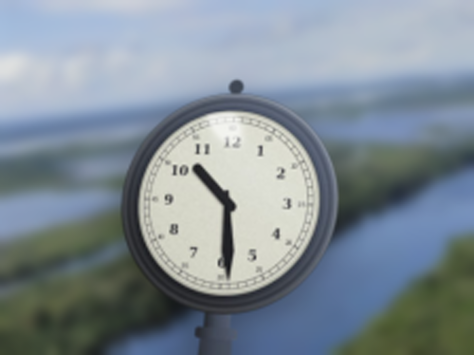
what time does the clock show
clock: 10:29
